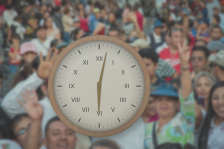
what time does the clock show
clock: 6:02
